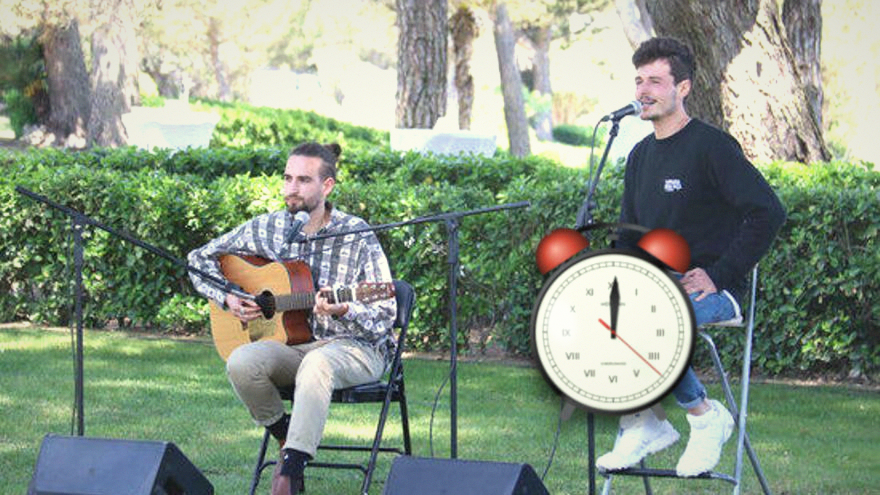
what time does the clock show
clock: 12:00:22
